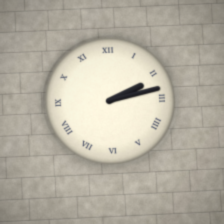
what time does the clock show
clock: 2:13
